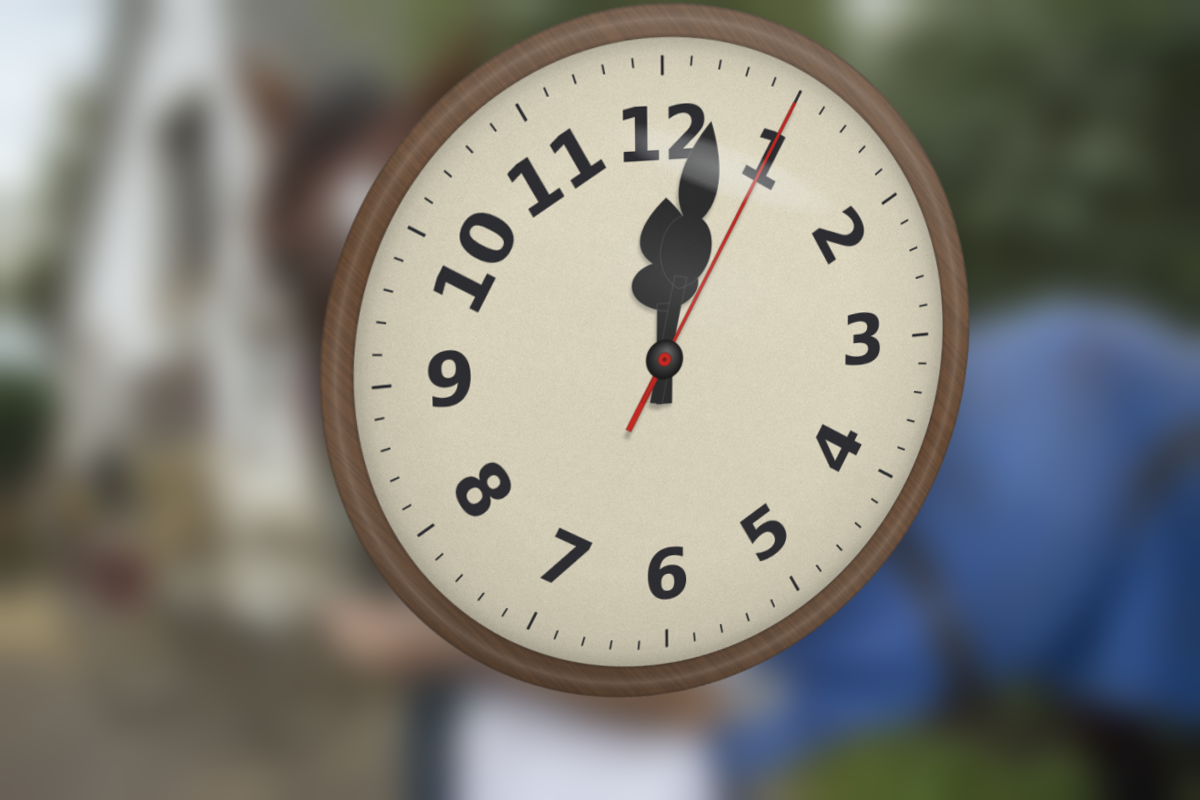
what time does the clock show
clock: 12:02:05
